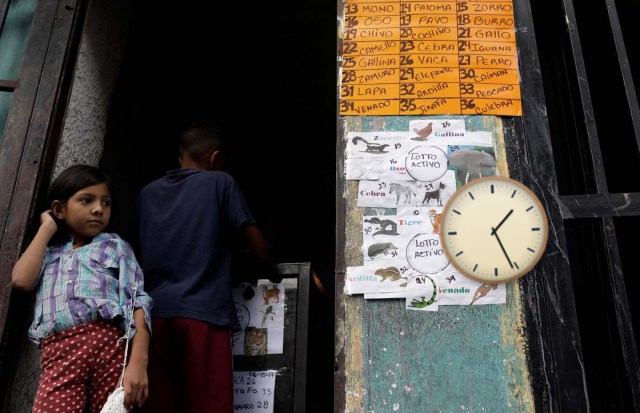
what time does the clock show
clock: 1:26
